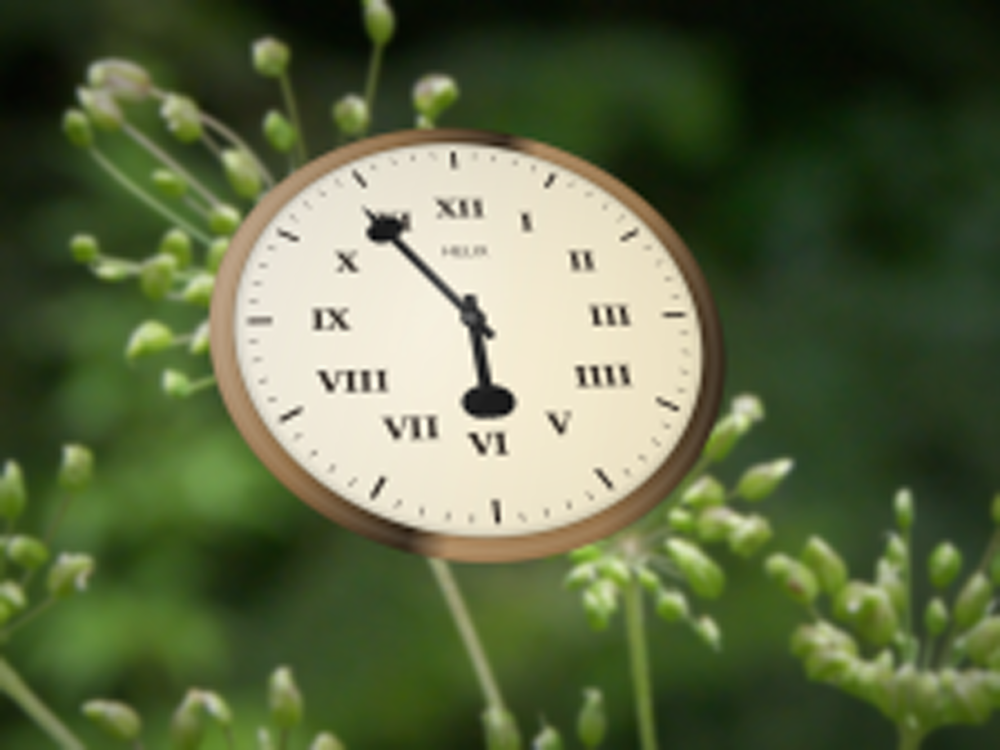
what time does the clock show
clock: 5:54
